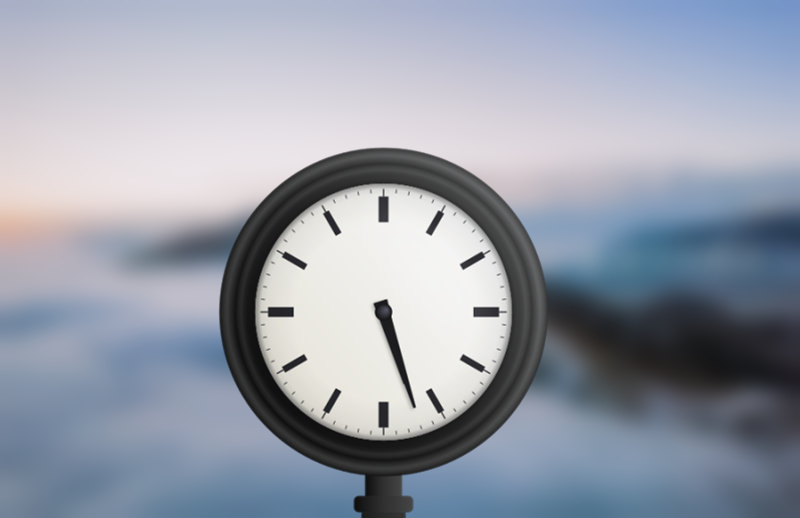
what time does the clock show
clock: 5:27
